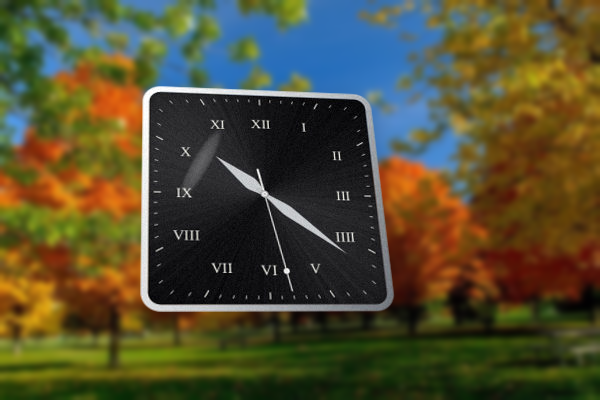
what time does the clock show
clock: 10:21:28
